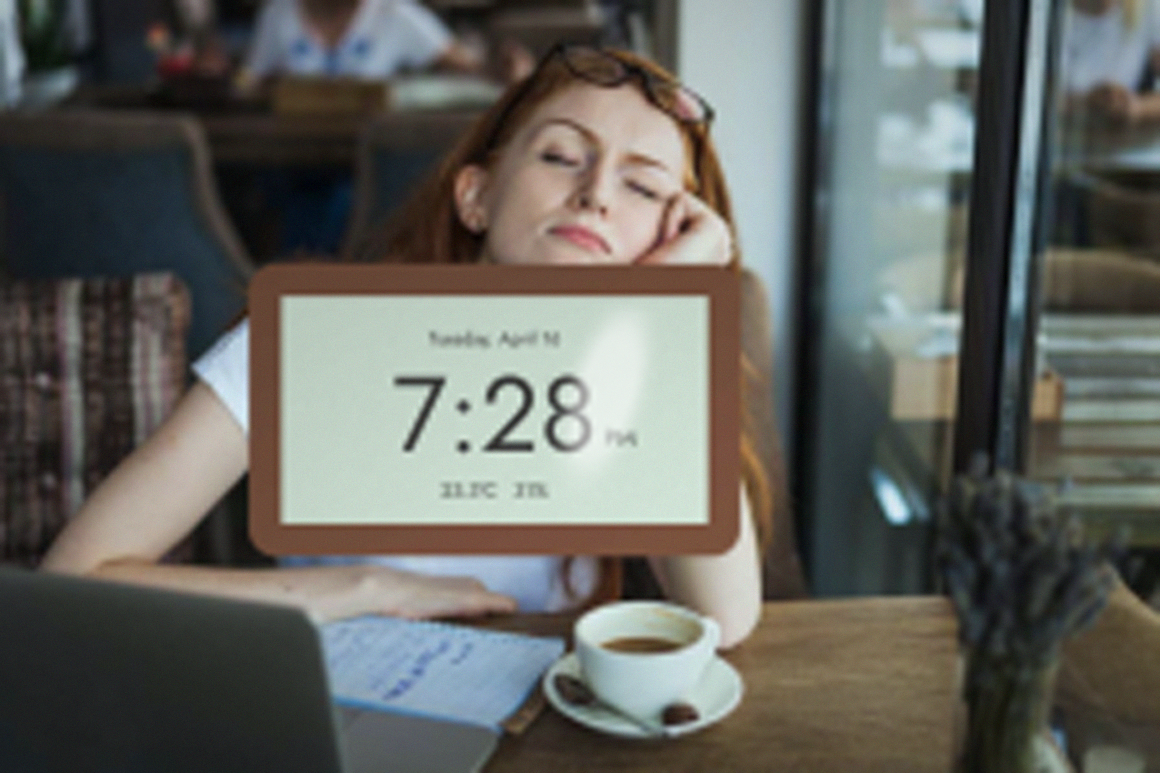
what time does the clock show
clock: 7:28
